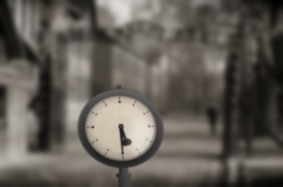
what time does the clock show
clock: 5:30
